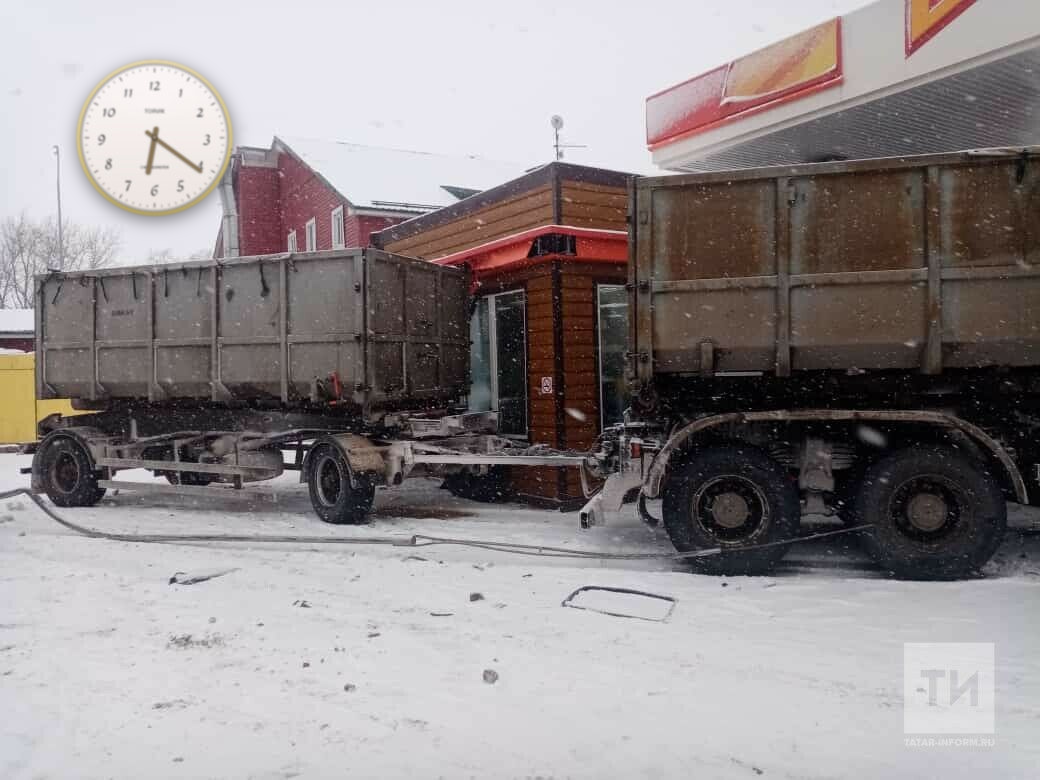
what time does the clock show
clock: 6:21
